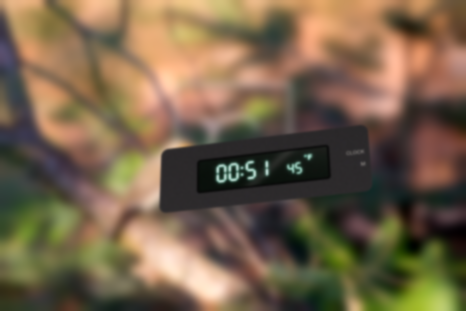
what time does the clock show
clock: 0:51
